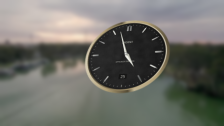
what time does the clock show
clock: 4:57
